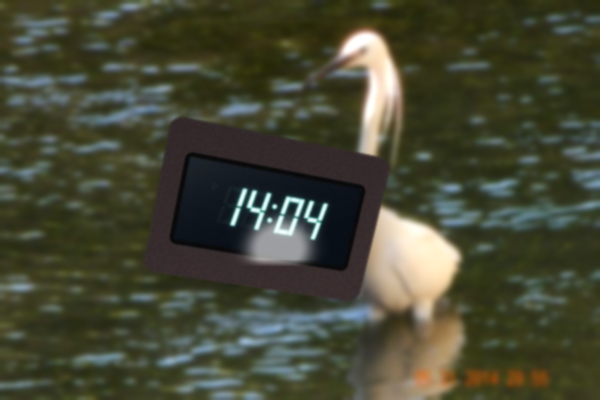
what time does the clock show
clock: 14:04
